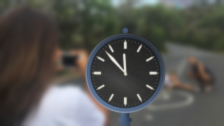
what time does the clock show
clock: 11:53
